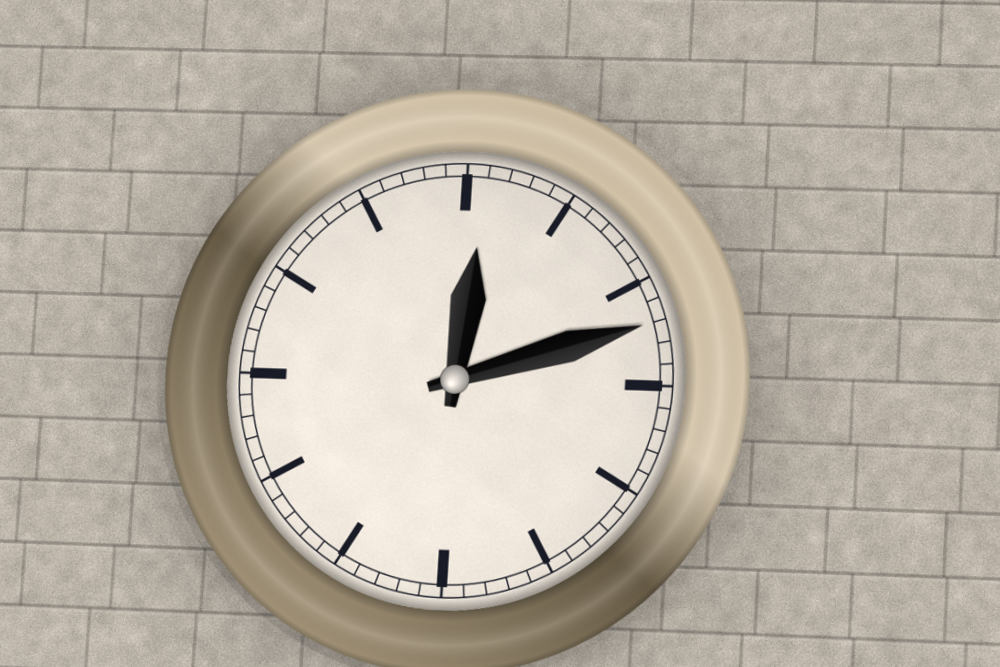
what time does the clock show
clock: 12:12
